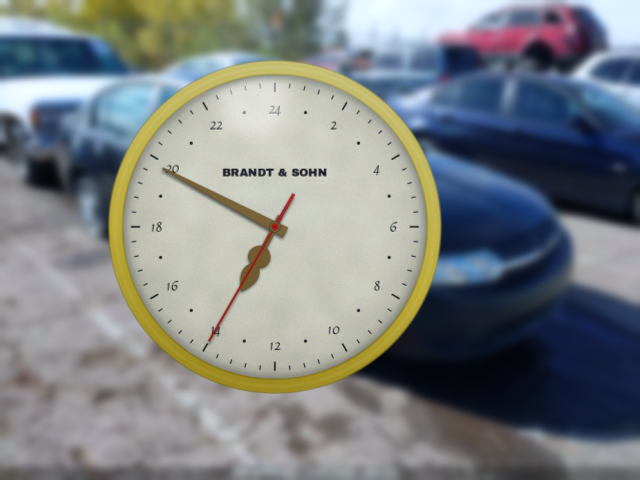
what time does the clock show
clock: 13:49:35
